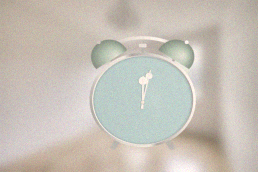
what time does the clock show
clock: 12:02
